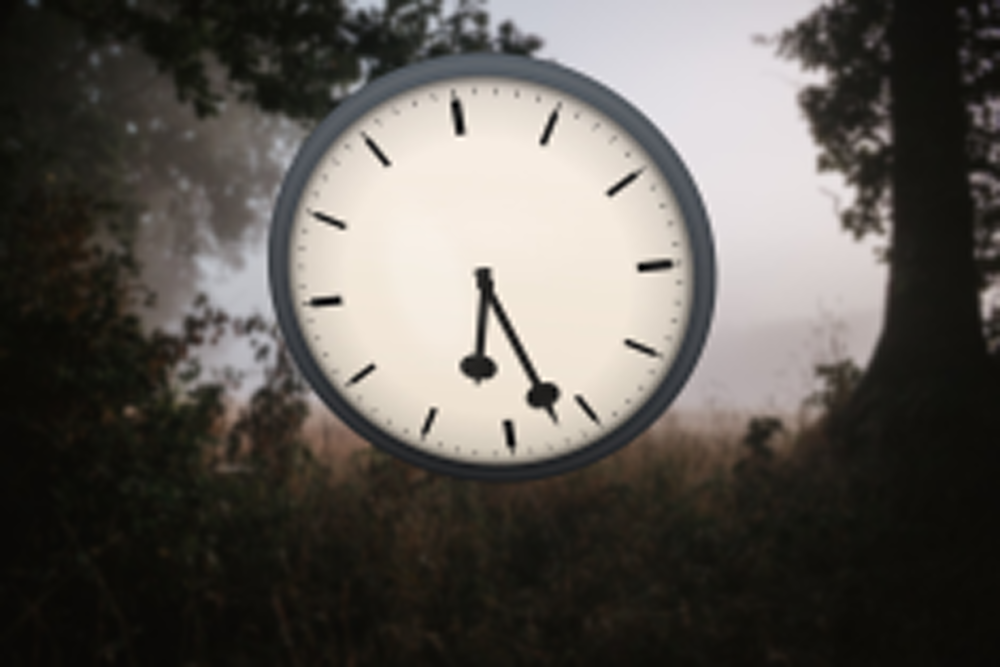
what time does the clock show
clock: 6:27
